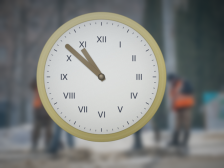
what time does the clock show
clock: 10:52
